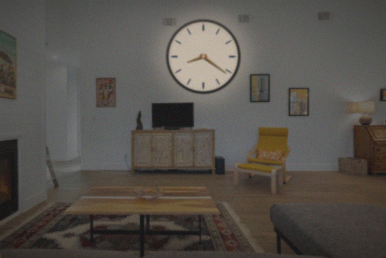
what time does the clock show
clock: 8:21
